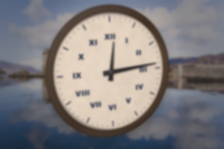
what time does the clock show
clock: 12:14
